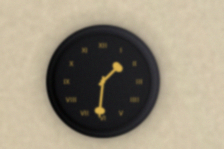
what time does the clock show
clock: 1:31
